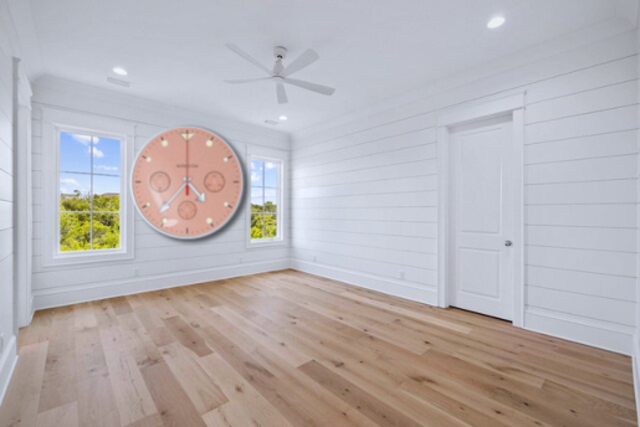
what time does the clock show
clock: 4:37
